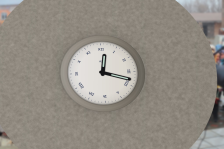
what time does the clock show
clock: 12:18
